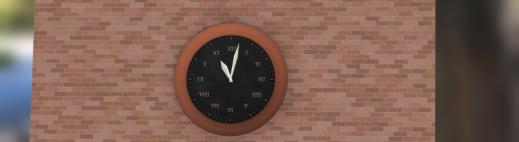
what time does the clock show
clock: 11:02
